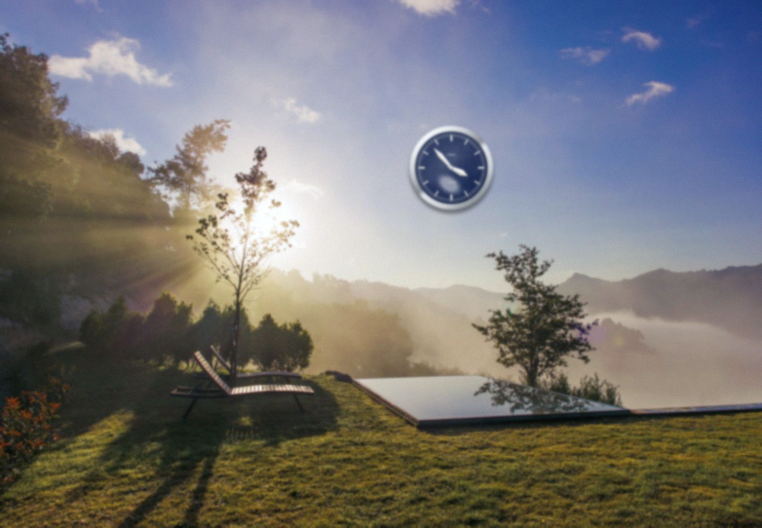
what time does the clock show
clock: 3:53
